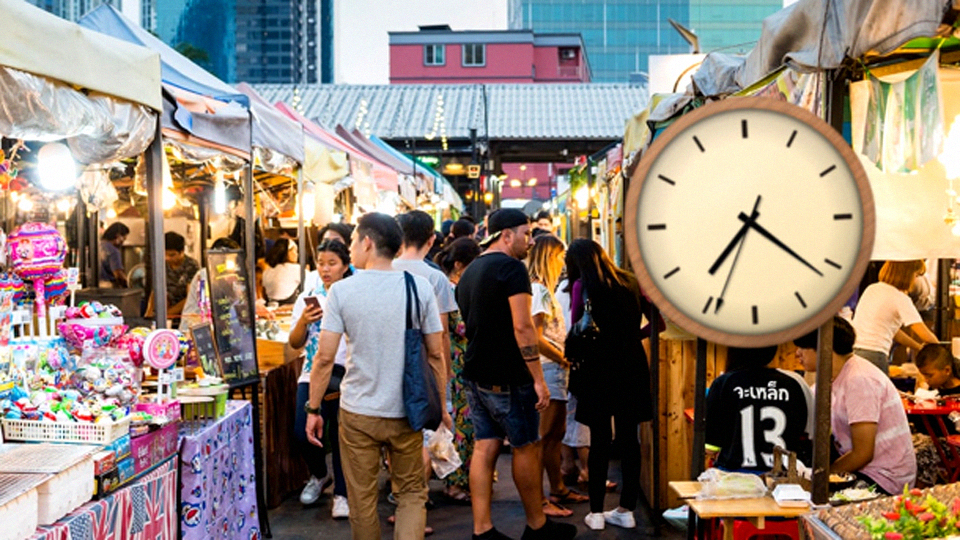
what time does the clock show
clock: 7:21:34
